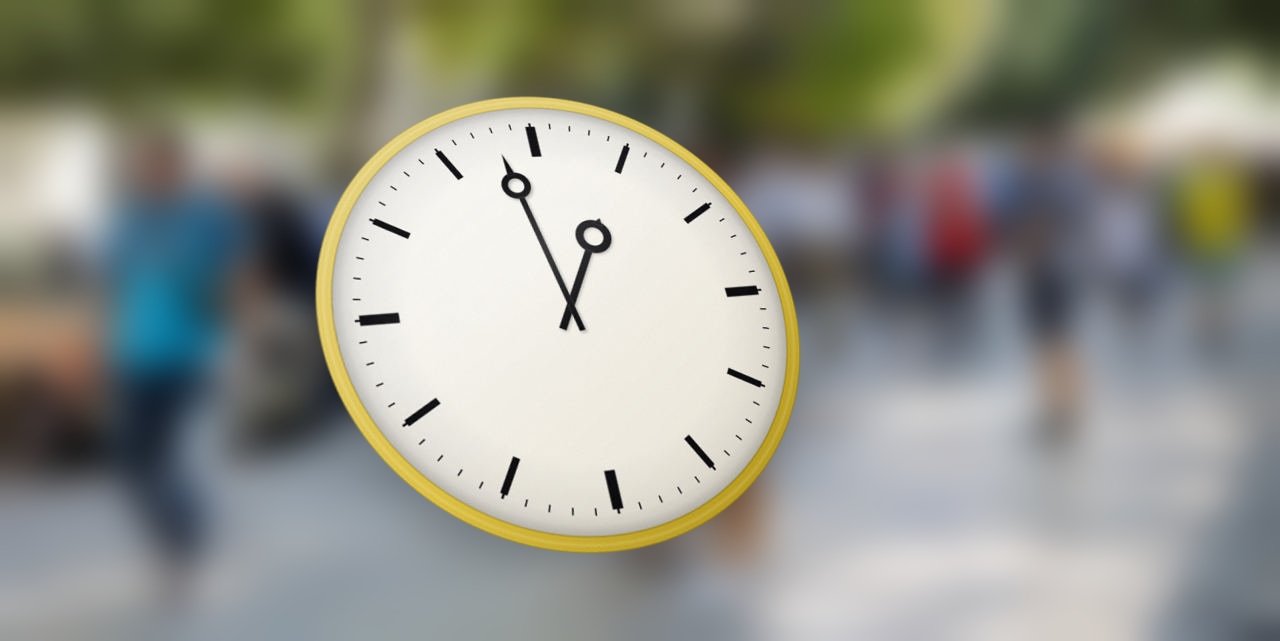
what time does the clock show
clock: 12:58
